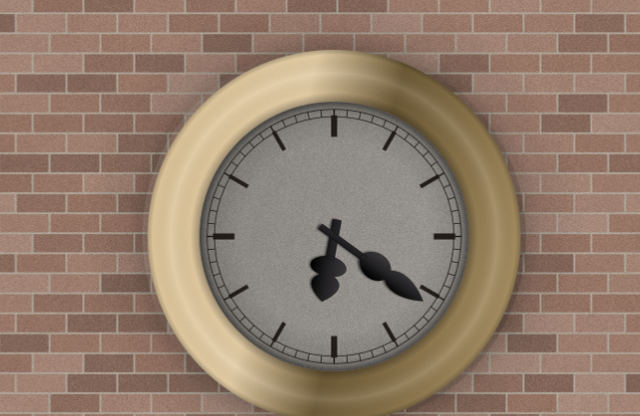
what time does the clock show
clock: 6:21
